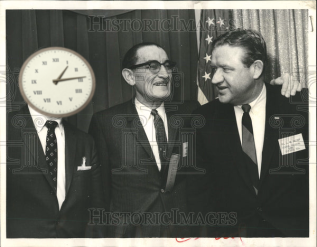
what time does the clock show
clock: 1:14
